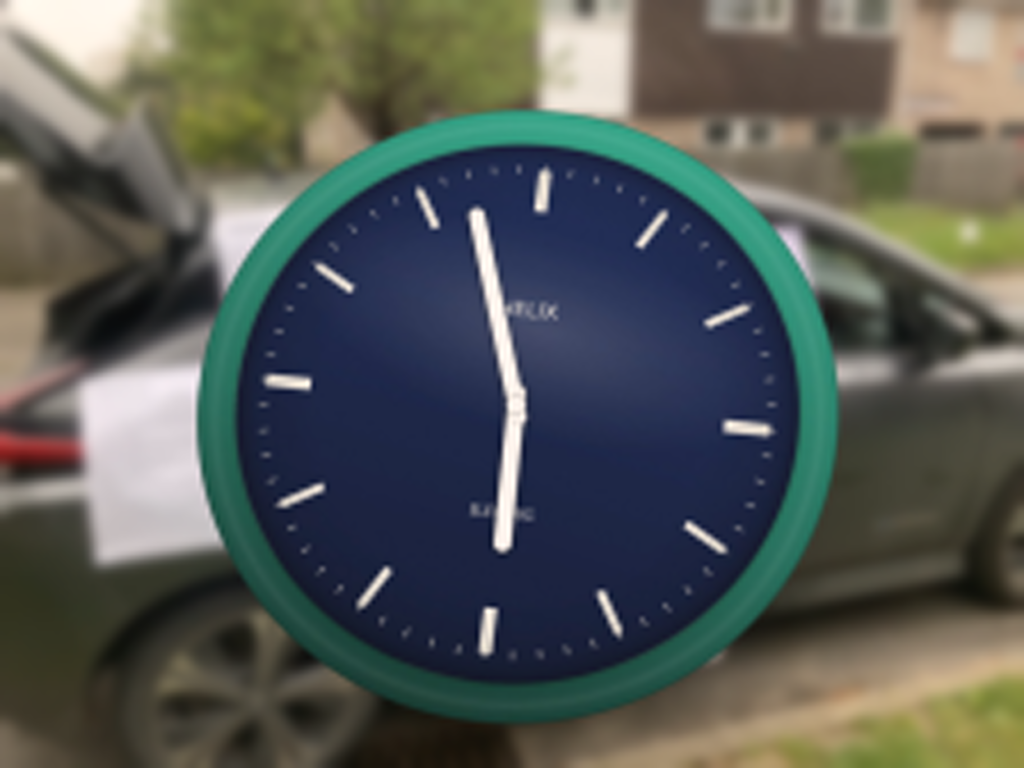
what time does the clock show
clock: 5:57
